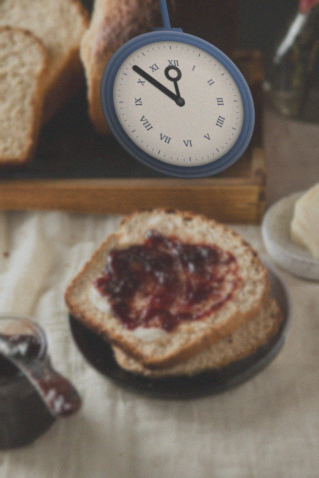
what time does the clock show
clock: 11:52
